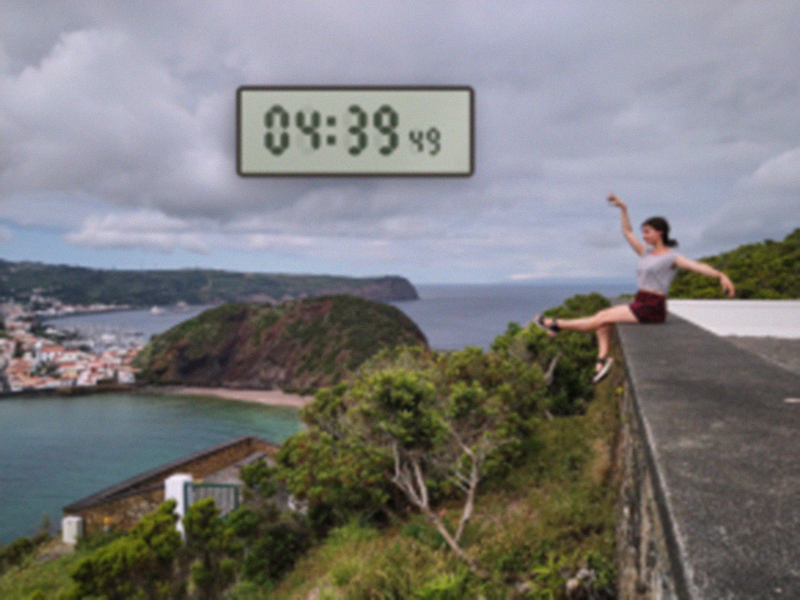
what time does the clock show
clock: 4:39:49
